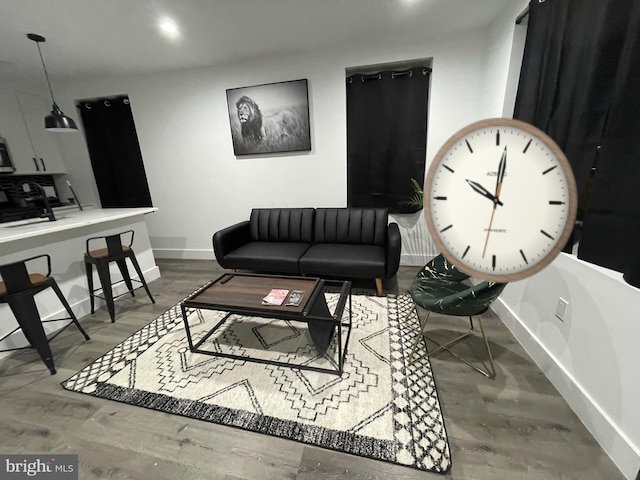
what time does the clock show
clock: 10:01:32
